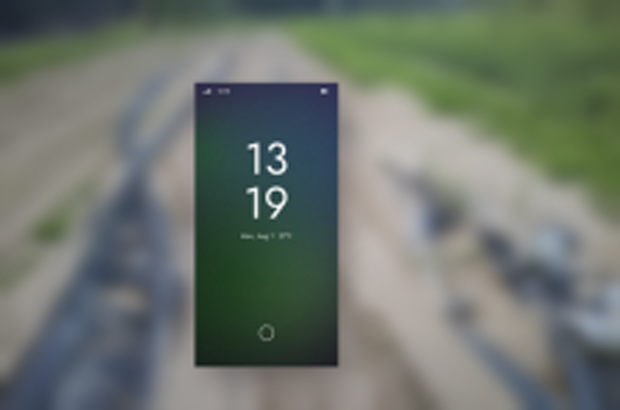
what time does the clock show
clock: 13:19
